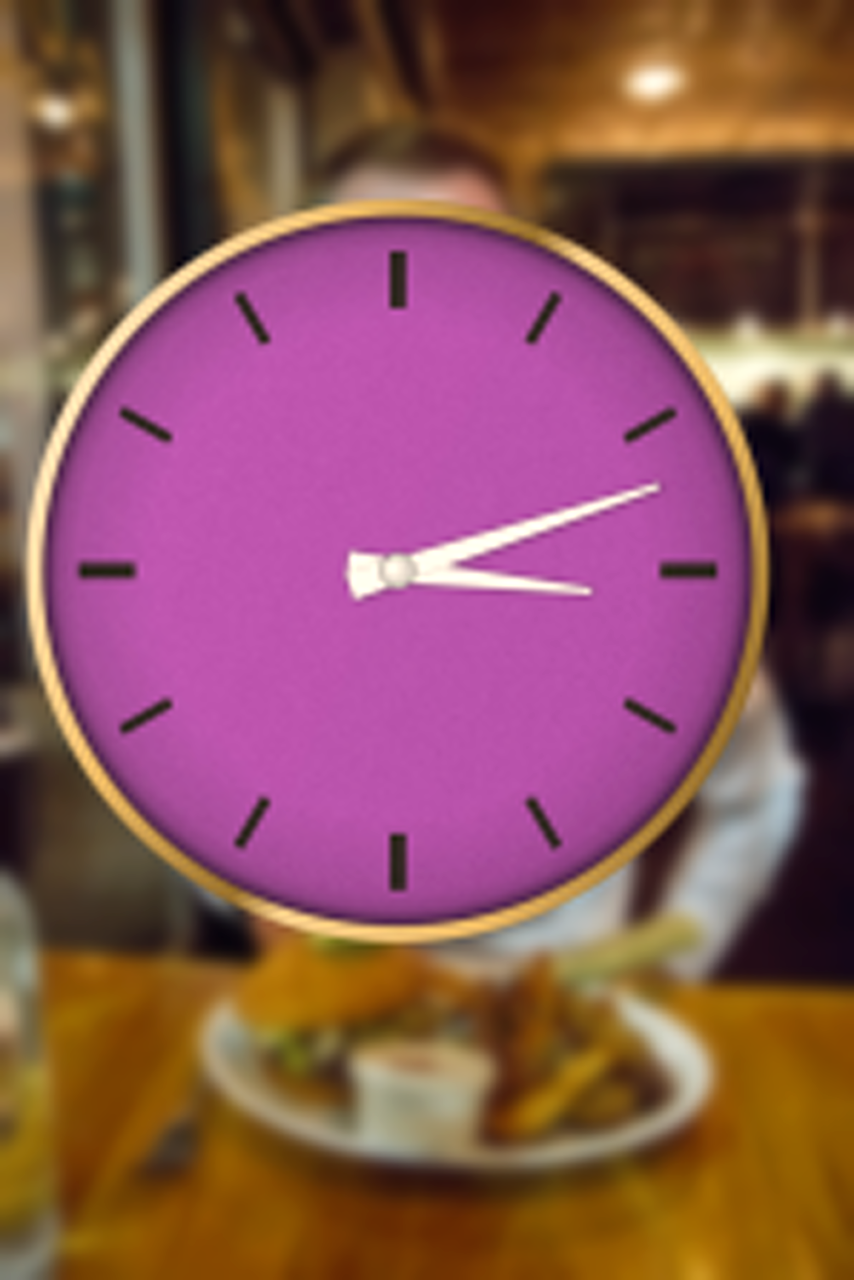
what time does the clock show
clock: 3:12
